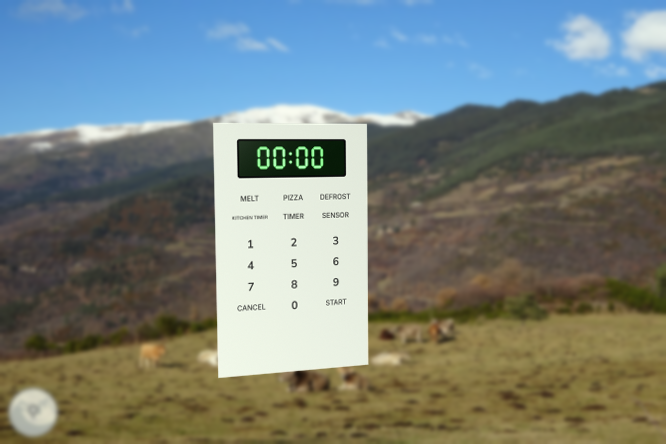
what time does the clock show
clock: 0:00
